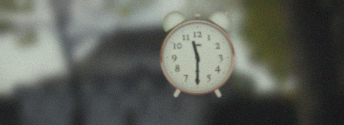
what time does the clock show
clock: 11:30
